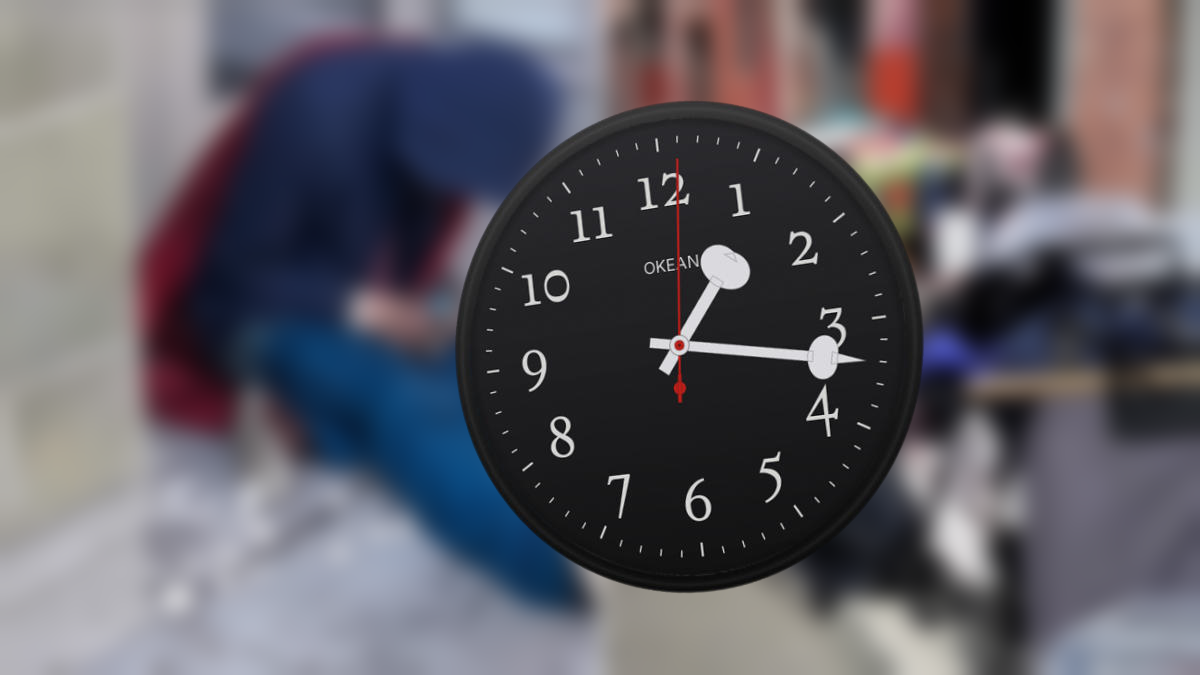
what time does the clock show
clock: 1:17:01
